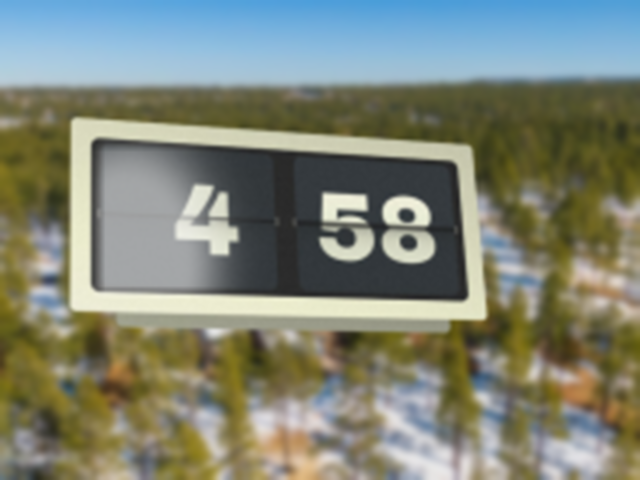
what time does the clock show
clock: 4:58
